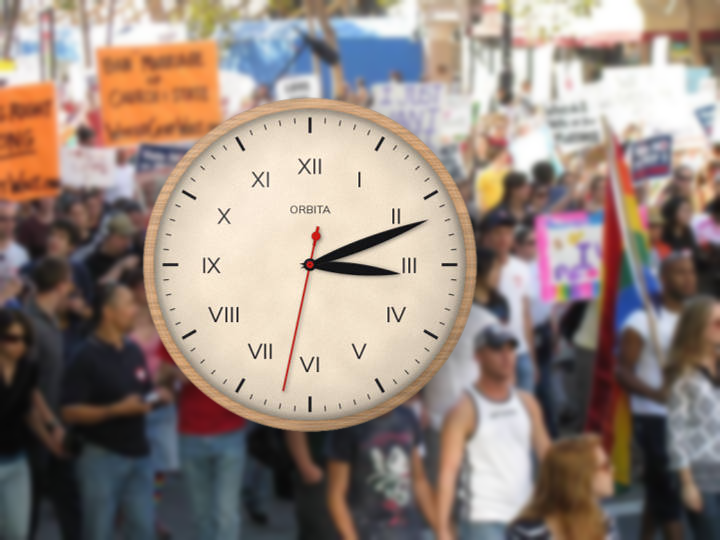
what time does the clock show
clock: 3:11:32
